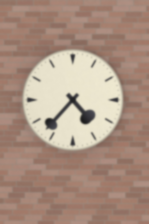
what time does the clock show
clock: 4:37
